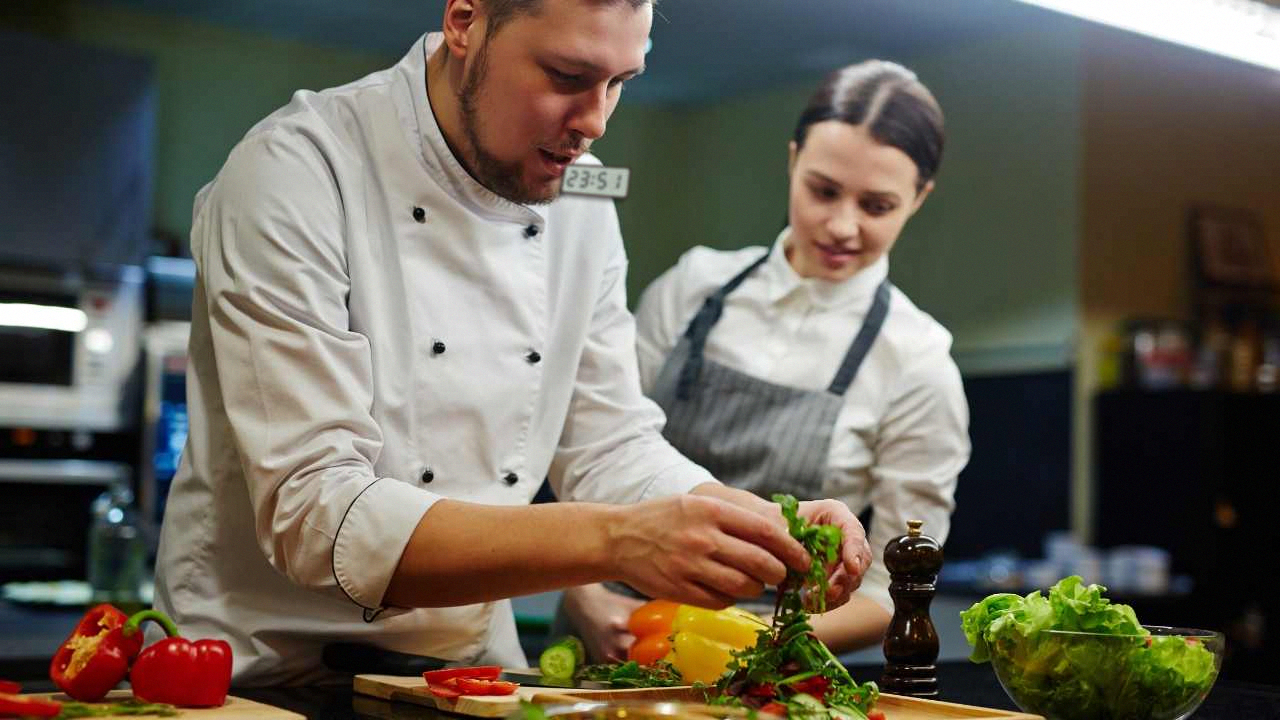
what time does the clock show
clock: 23:51
